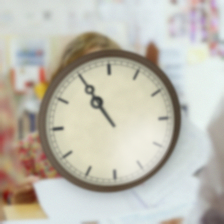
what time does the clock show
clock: 10:55
